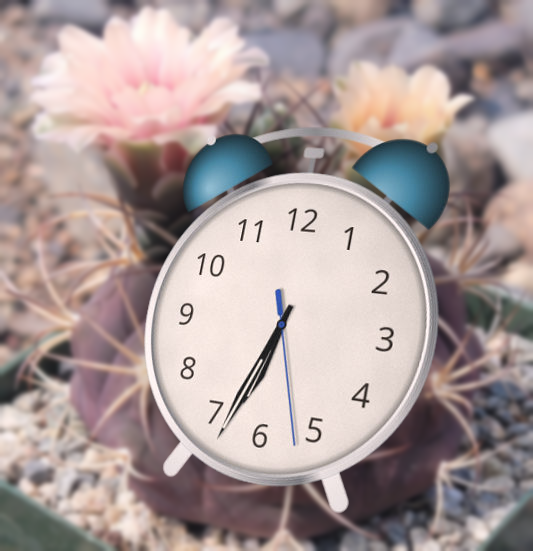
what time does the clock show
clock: 6:33:27
